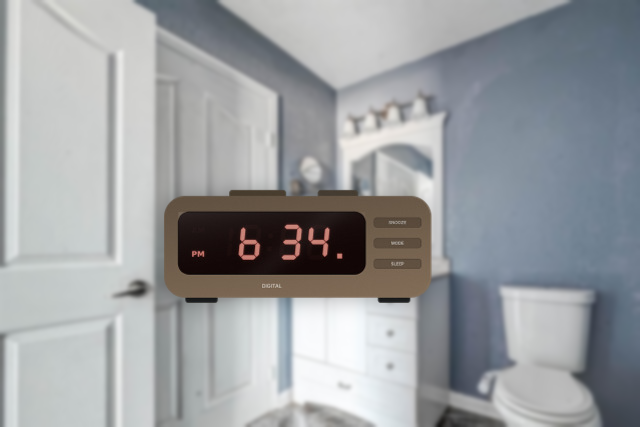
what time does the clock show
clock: 6:34
